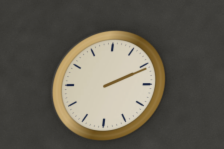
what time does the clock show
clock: 2:11
